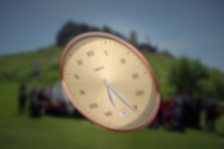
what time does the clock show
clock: 6:26
